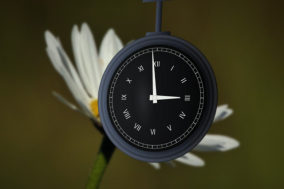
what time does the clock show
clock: 2:59
